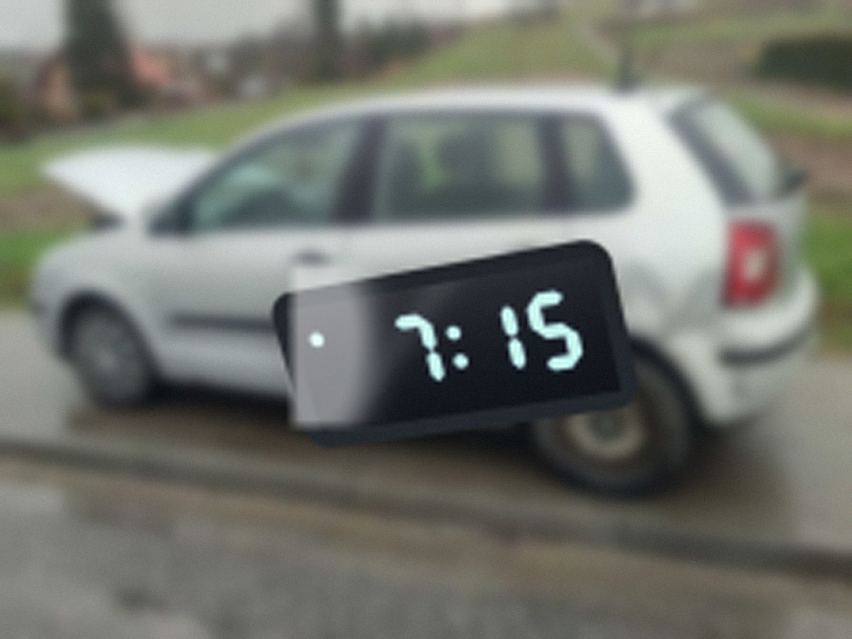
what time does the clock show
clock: 7:15
